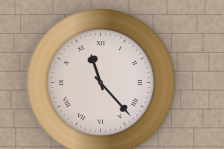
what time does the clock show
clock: 11:23
